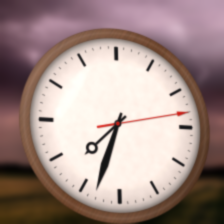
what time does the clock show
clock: 7:33:13
